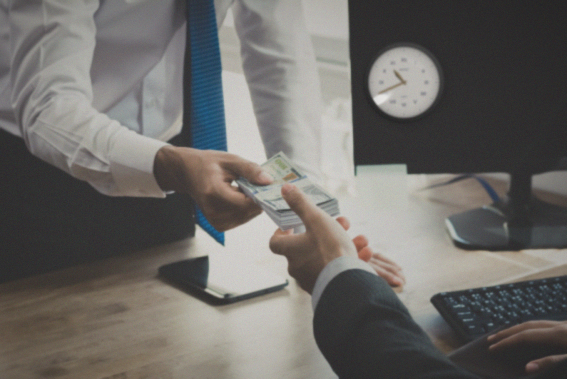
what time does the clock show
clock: 10:41
